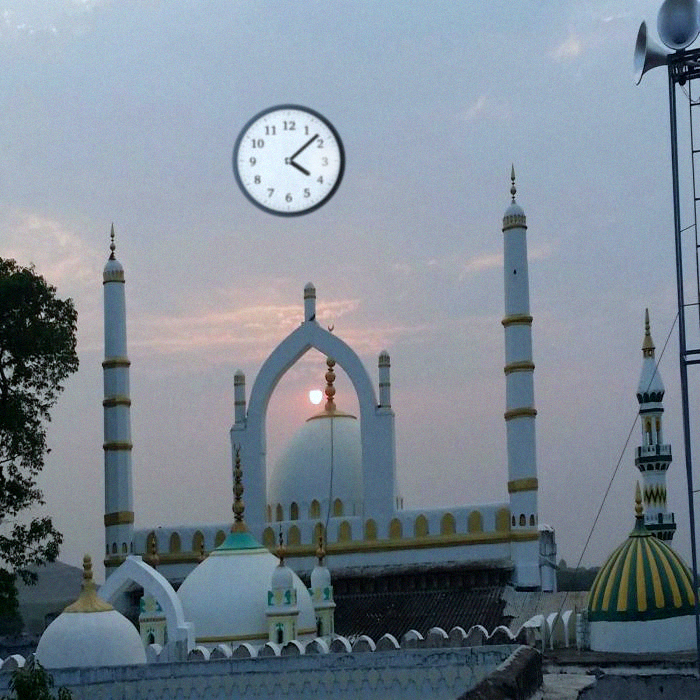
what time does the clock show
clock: 4:08
